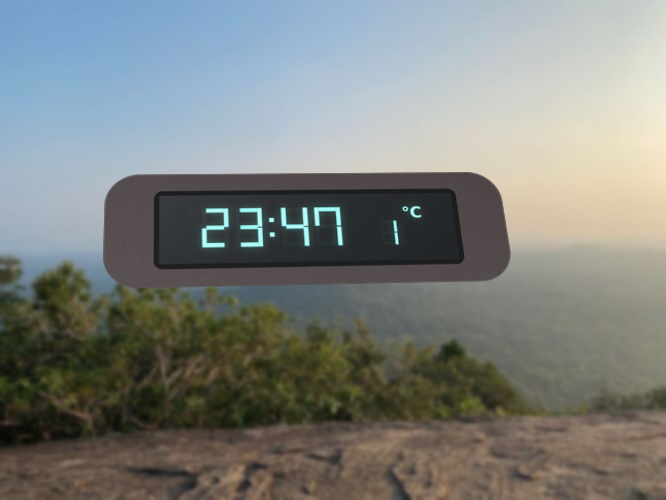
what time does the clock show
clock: 23:47
